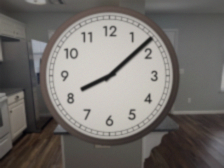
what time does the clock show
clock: 8:08
